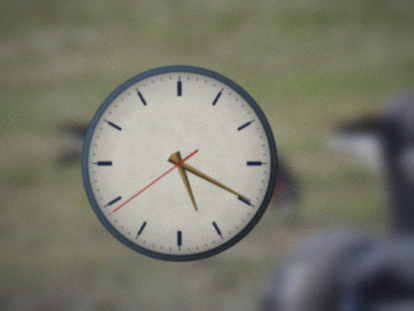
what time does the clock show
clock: 5:19:39
